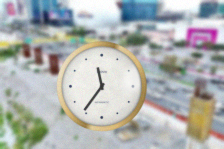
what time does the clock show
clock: 11:36
